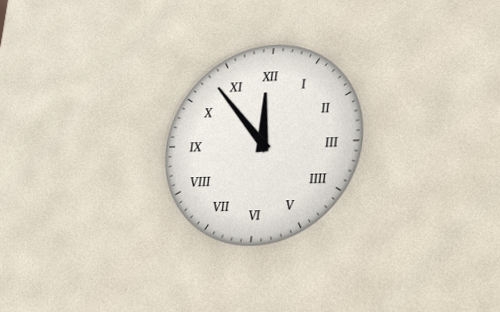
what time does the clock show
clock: 11:53
